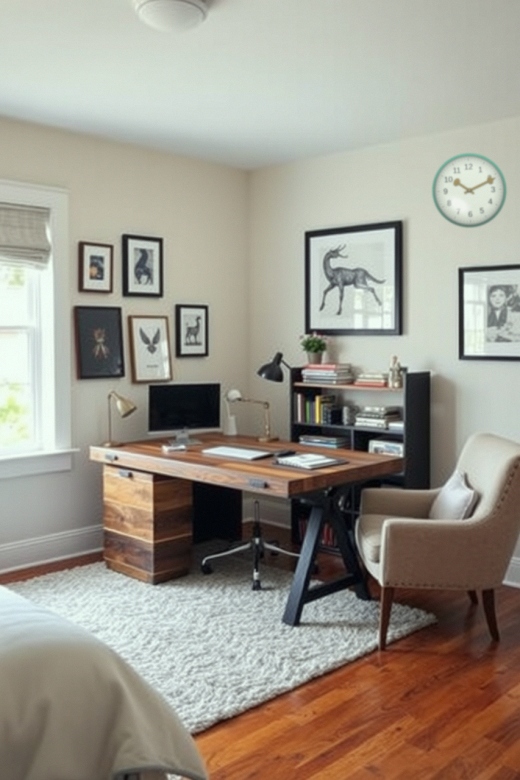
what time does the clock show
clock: 10:11
